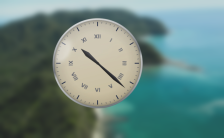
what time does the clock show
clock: 10:22
